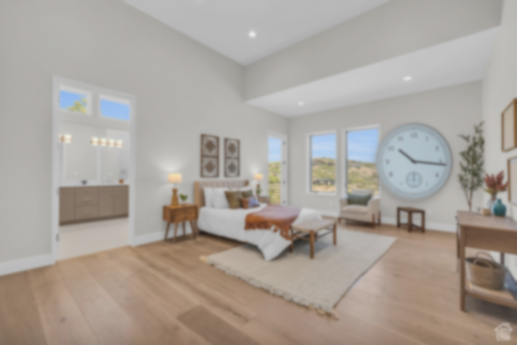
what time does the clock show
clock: 10:16
